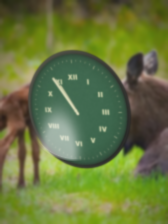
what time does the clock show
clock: 10:54
